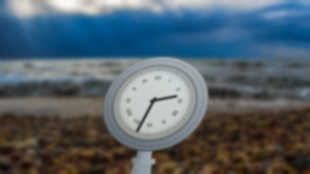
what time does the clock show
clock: 2:33
